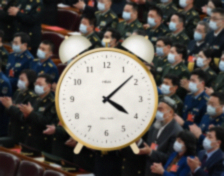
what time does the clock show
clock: 4:08
